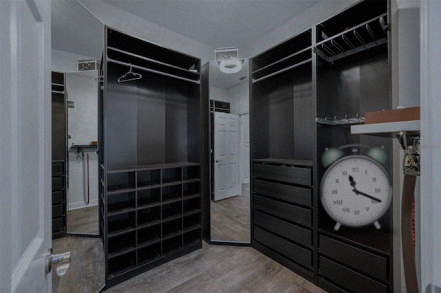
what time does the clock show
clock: 11:19
